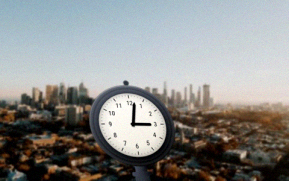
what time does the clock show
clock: 3:02
